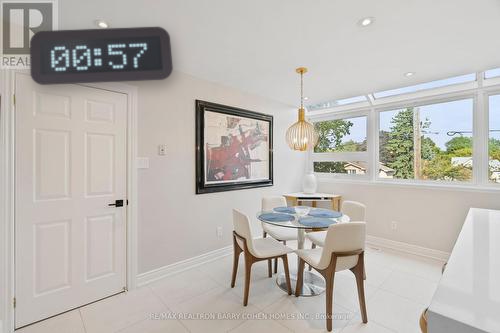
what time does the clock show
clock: 0:57
